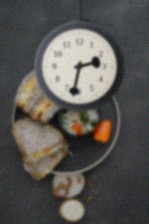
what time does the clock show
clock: 2:32
